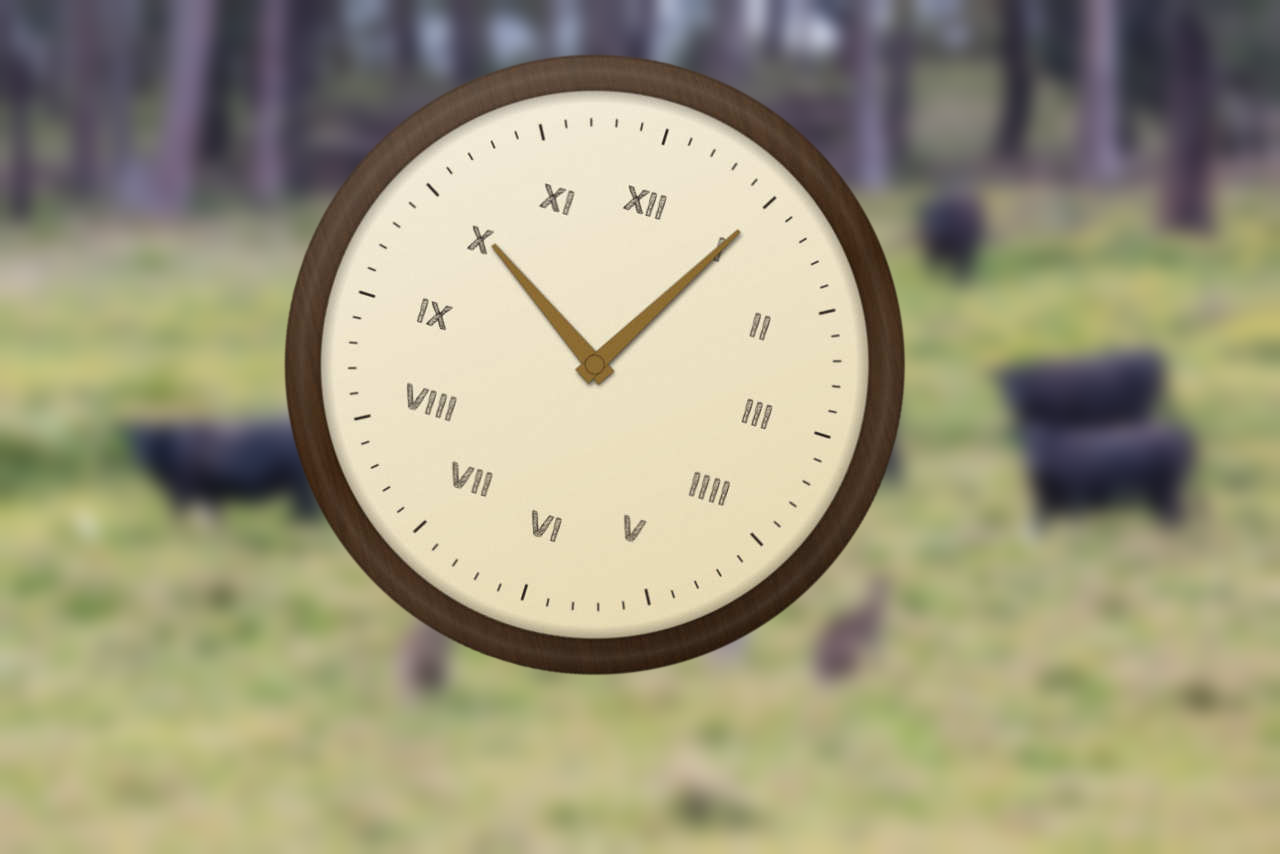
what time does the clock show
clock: 10:05
